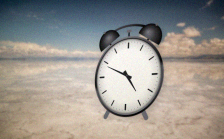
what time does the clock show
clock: 4:49
